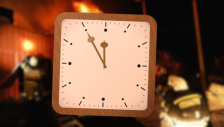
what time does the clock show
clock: 11:55
